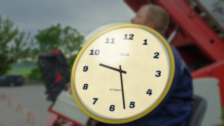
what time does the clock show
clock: 9:27
